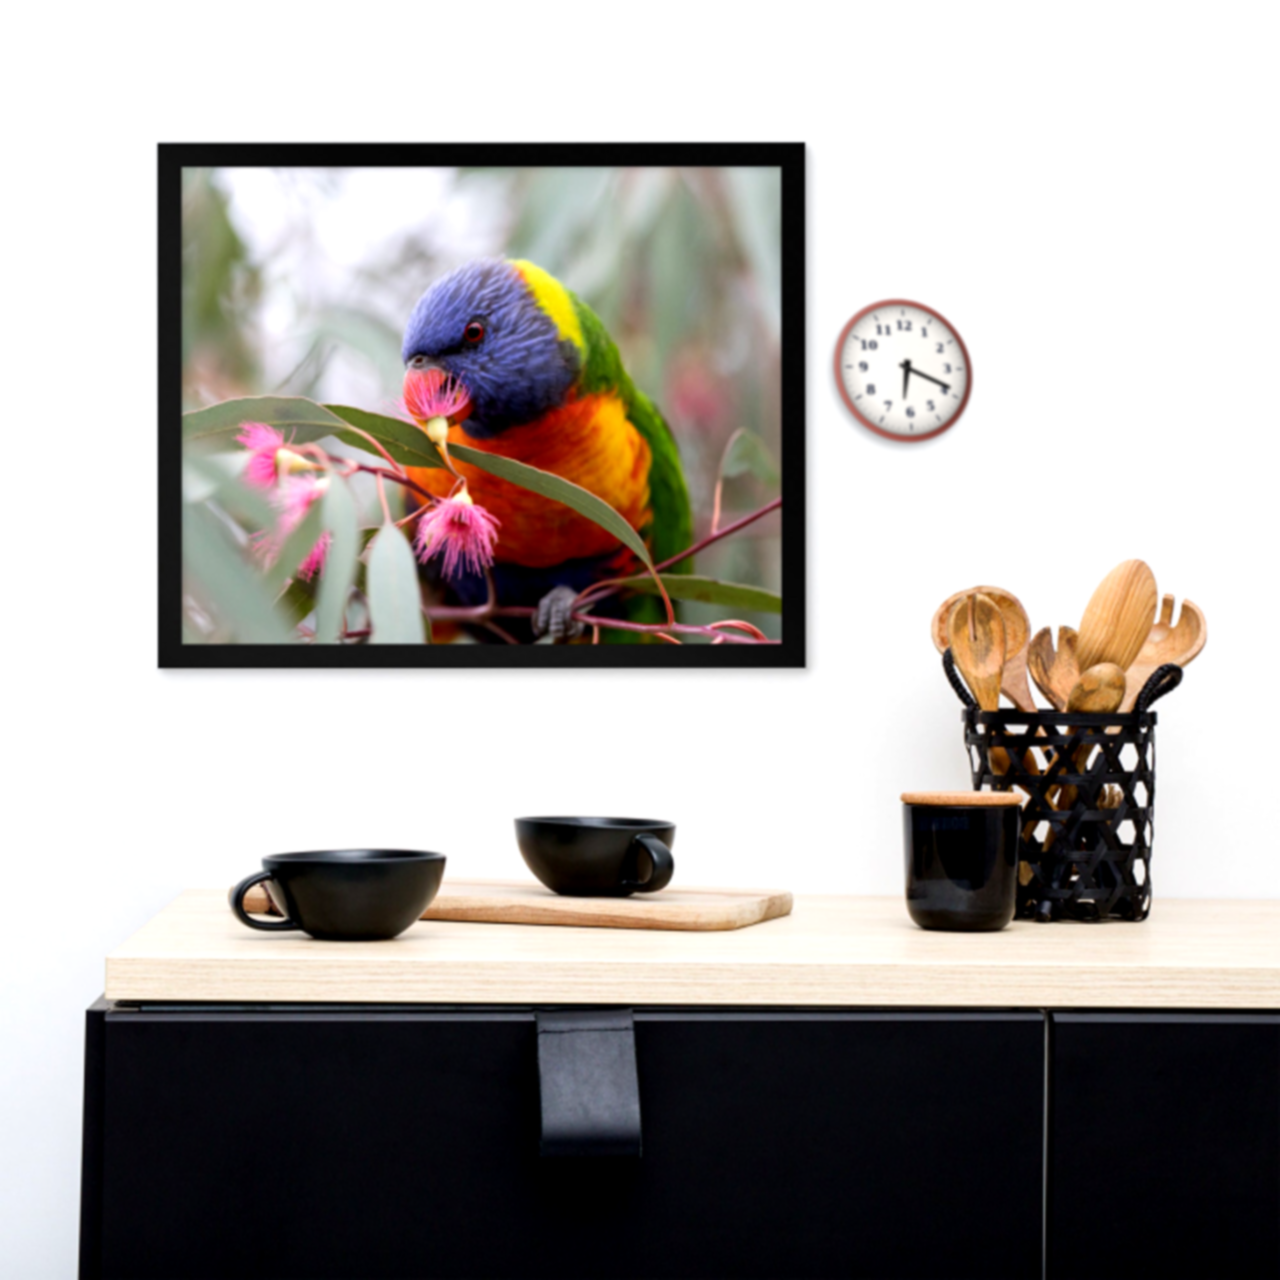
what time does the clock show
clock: 6:19
